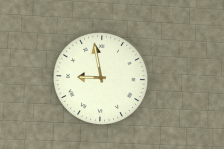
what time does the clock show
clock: 8:58
